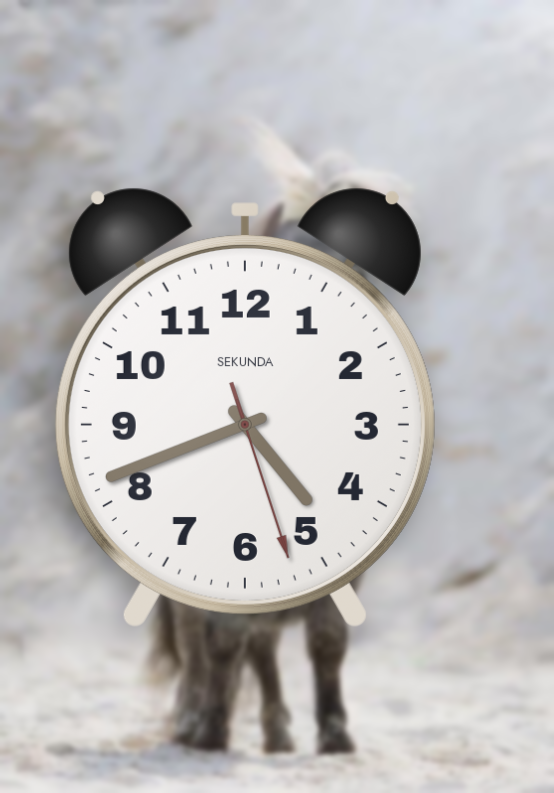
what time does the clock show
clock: 4:41:27
